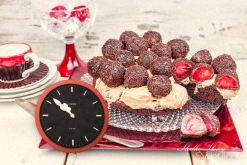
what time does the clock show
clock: 10:52
